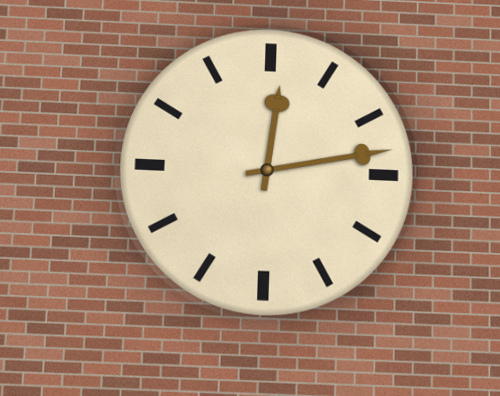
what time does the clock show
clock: 12:13
